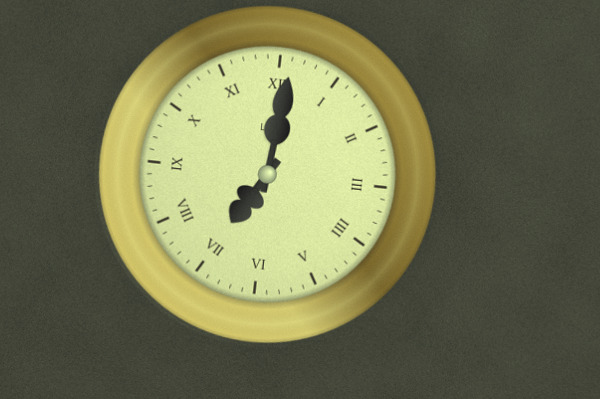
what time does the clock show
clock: 7:01
